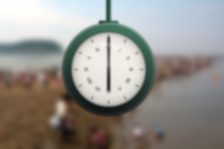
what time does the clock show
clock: 6:00
